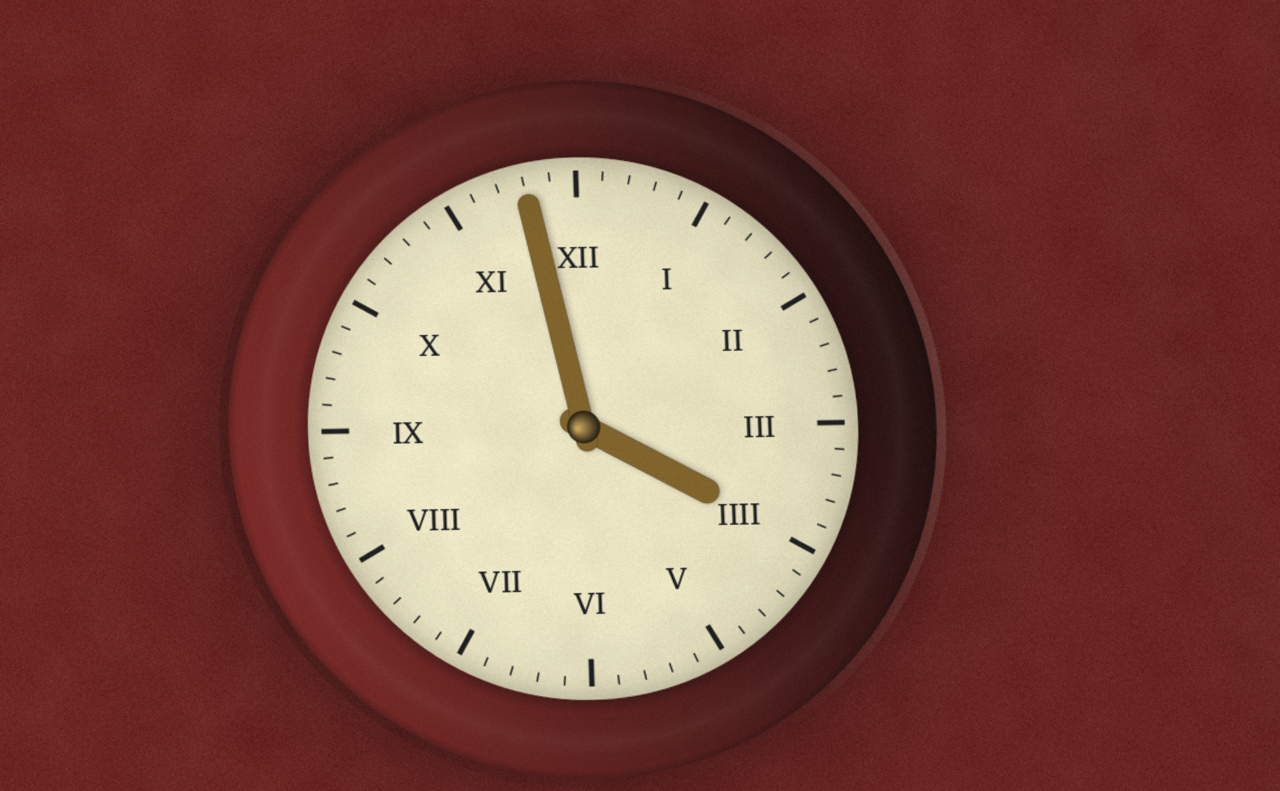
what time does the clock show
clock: 3:58
